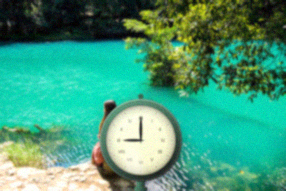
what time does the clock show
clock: 9:00
